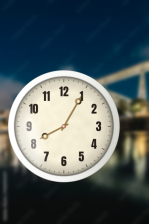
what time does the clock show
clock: 8:05
